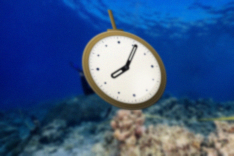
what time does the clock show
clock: 8:06
